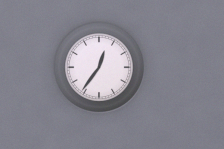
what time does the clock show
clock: 12:36
